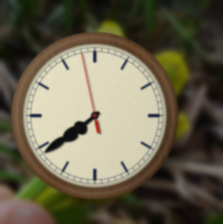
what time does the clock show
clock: 7:38:58
